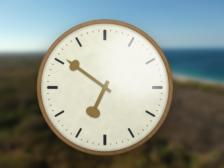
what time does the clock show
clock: 6:51
